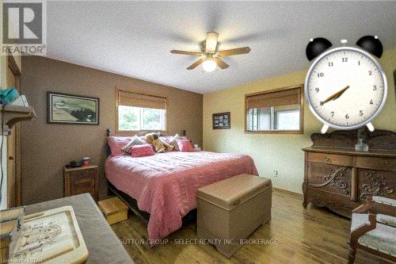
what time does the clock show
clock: 7:40
